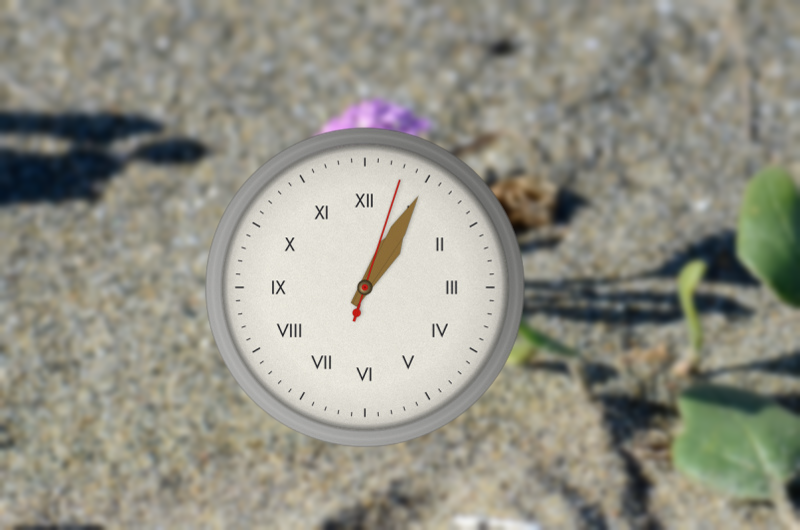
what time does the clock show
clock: 1:05:03
